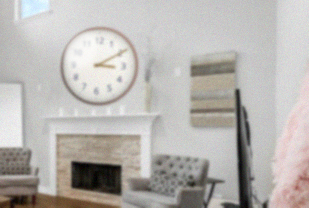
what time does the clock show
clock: 3:10
